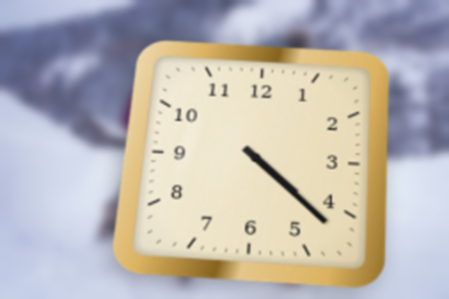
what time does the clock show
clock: 4:22
